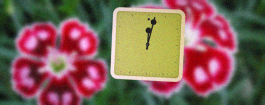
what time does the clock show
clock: 12:02
